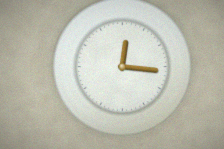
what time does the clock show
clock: 12:16
